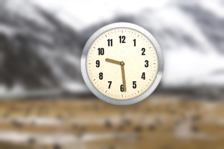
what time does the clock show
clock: 9:29
